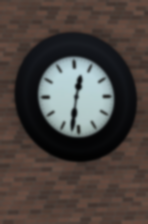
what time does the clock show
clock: 12:32
